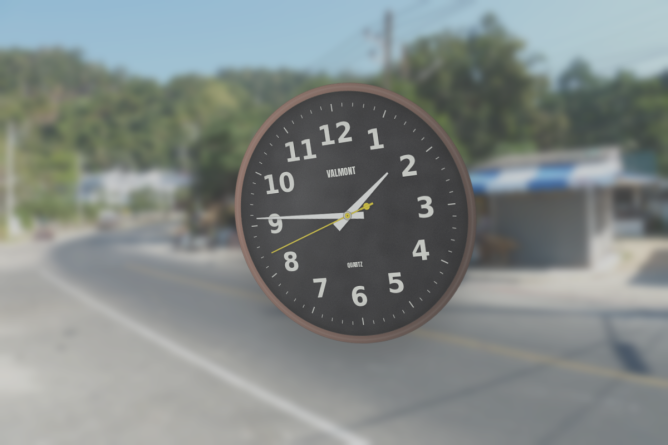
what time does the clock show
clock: 1:45:42
